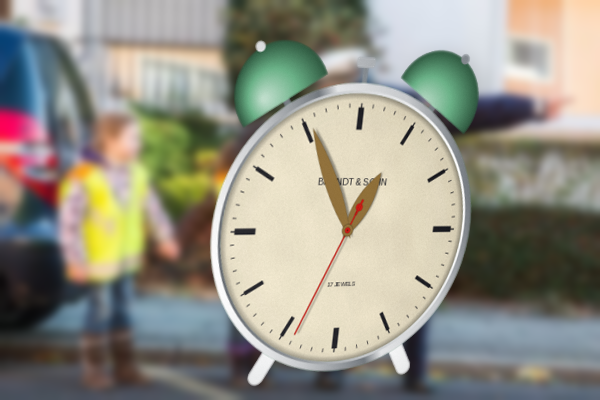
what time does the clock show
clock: 12:55:34
